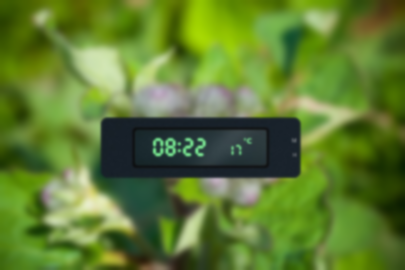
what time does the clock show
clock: 8:22
